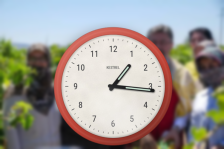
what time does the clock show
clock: 1:16
